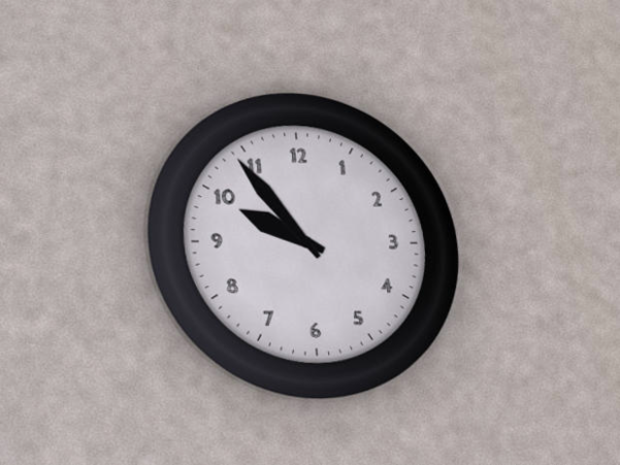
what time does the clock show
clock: 9:54
